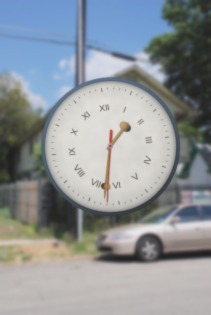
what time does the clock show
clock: 1:32:32
